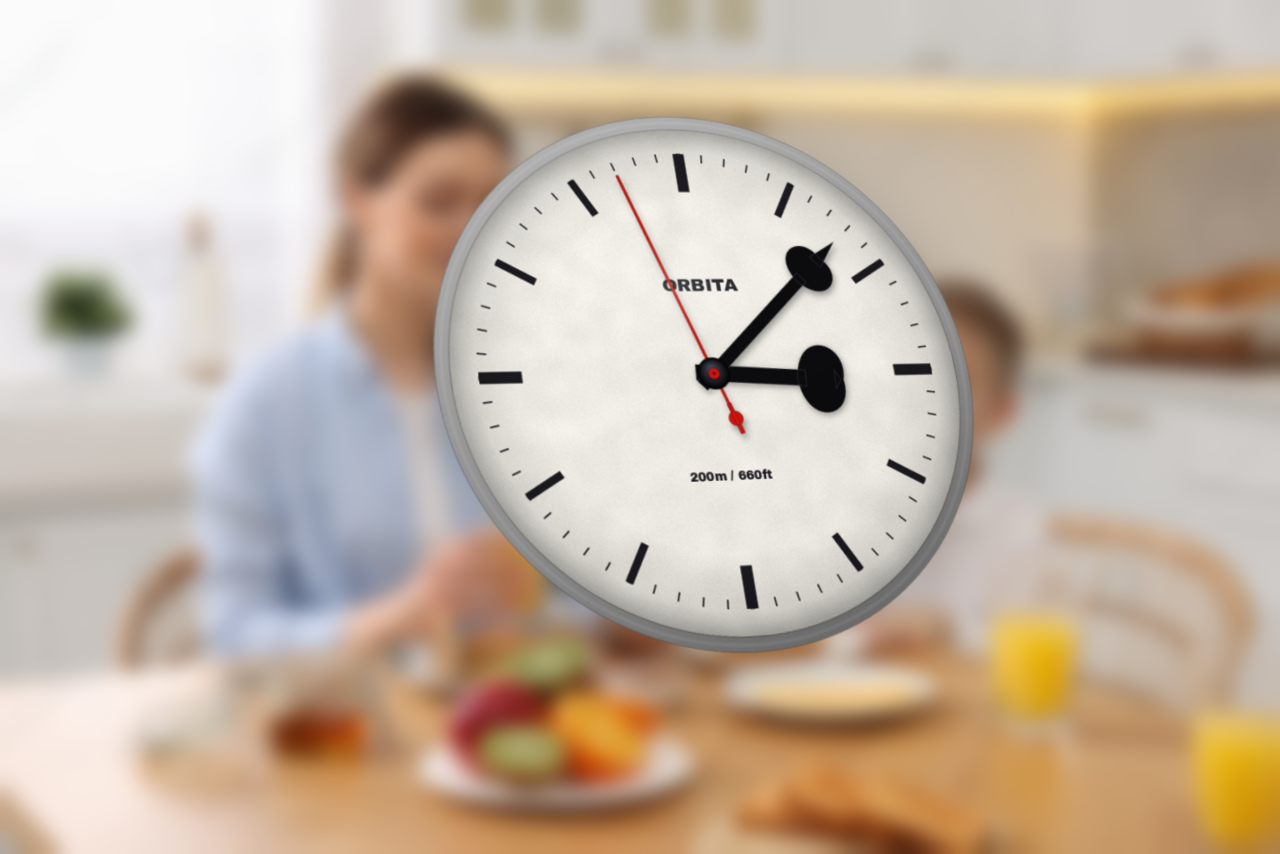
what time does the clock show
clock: 3:07:57
